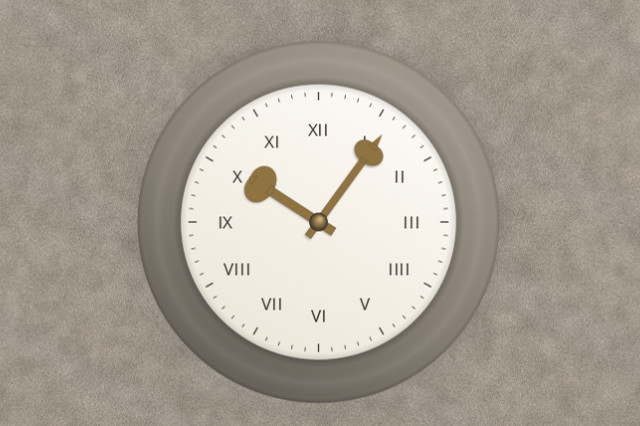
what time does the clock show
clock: 10:06
